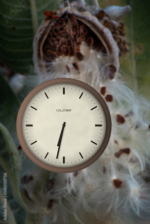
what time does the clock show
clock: 6:32
